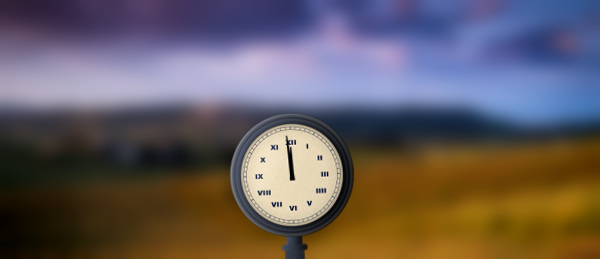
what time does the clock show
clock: 11:59
